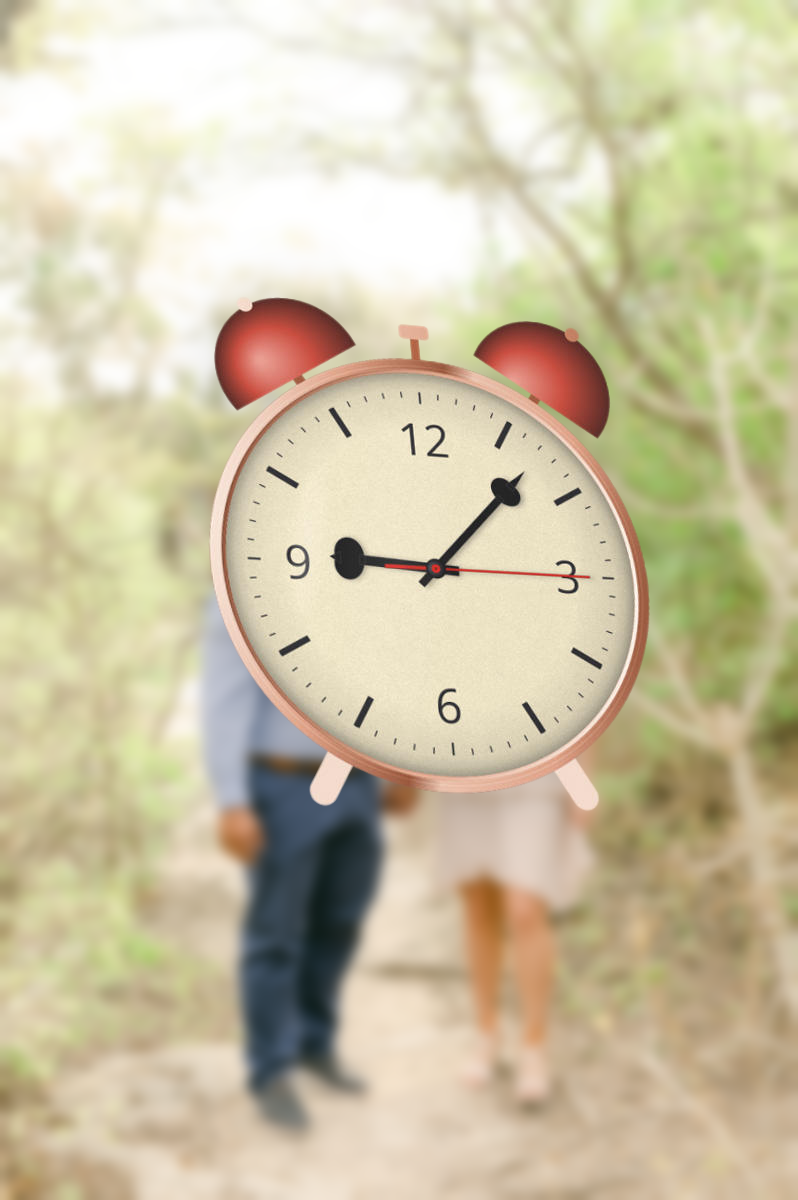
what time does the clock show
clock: 9:07:15
